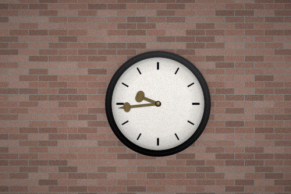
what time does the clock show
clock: 9:44
